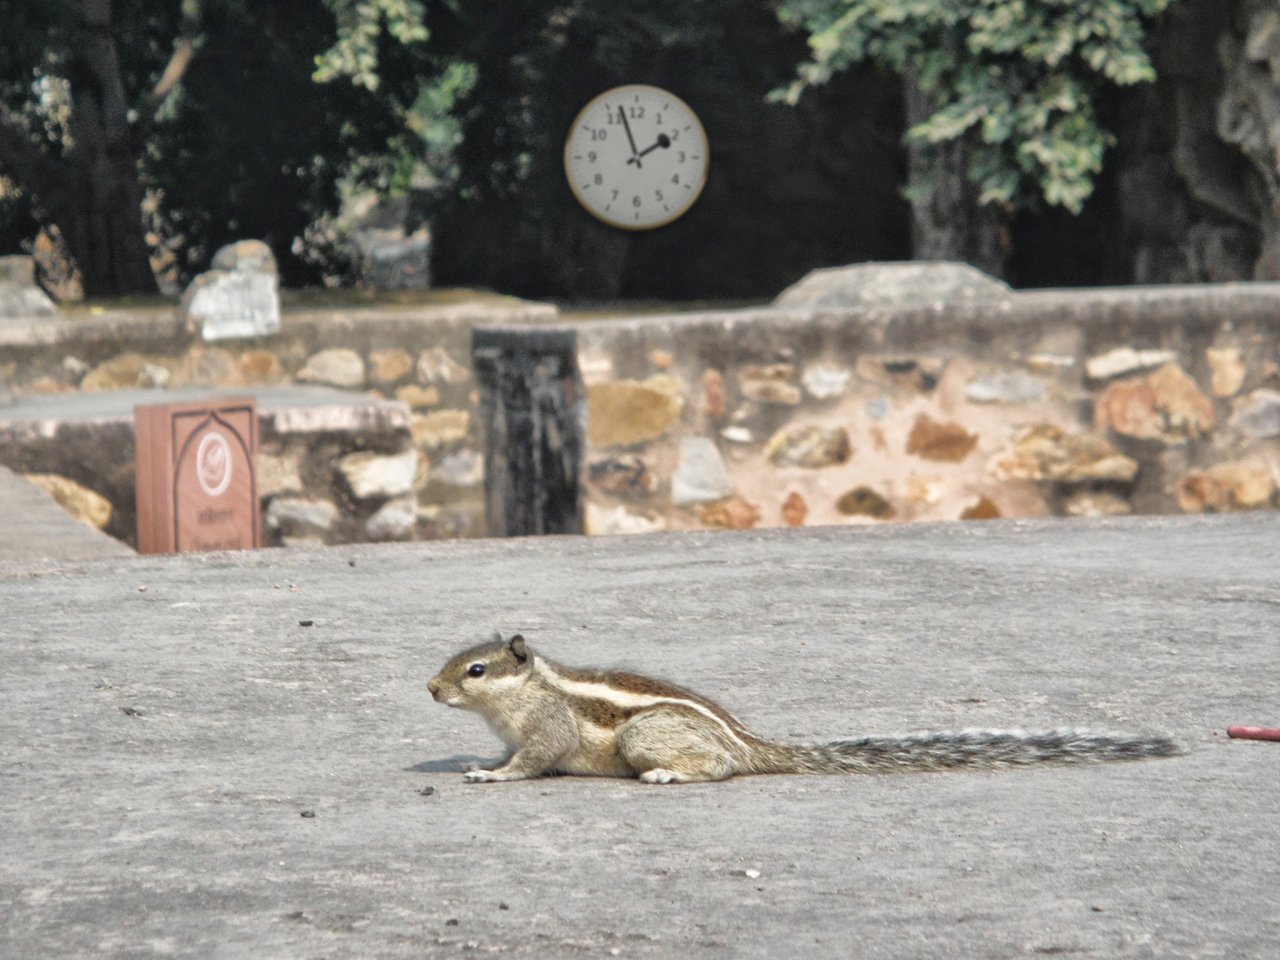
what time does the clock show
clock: 1:57
